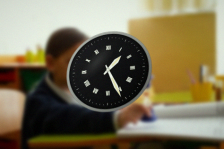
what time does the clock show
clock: 1:26
